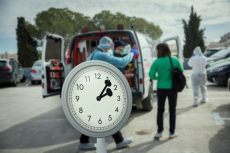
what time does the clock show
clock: 2:06
